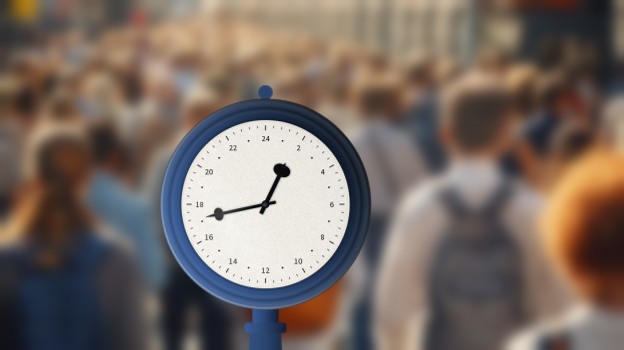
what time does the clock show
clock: 1:43
